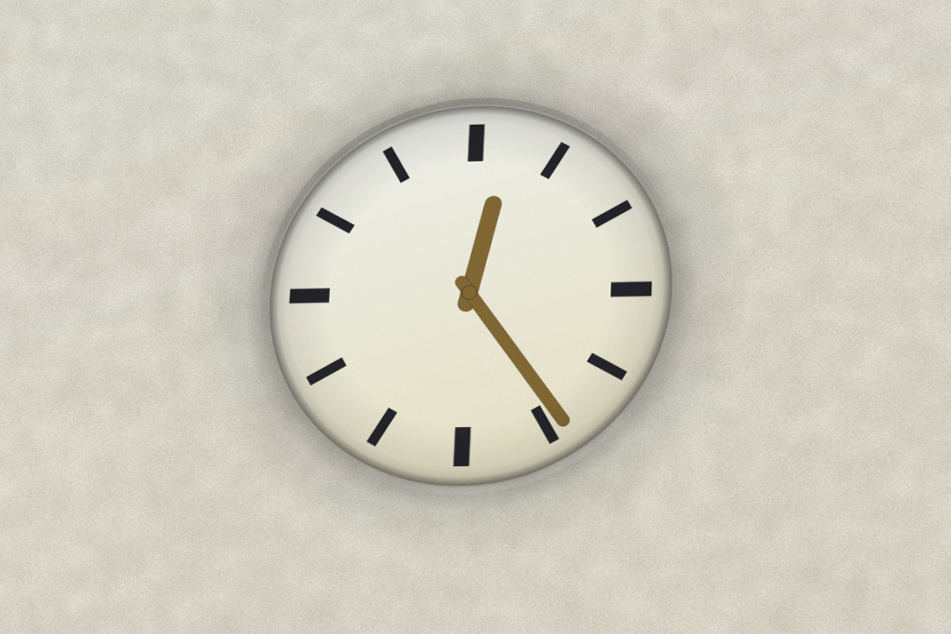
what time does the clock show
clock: 12:24
